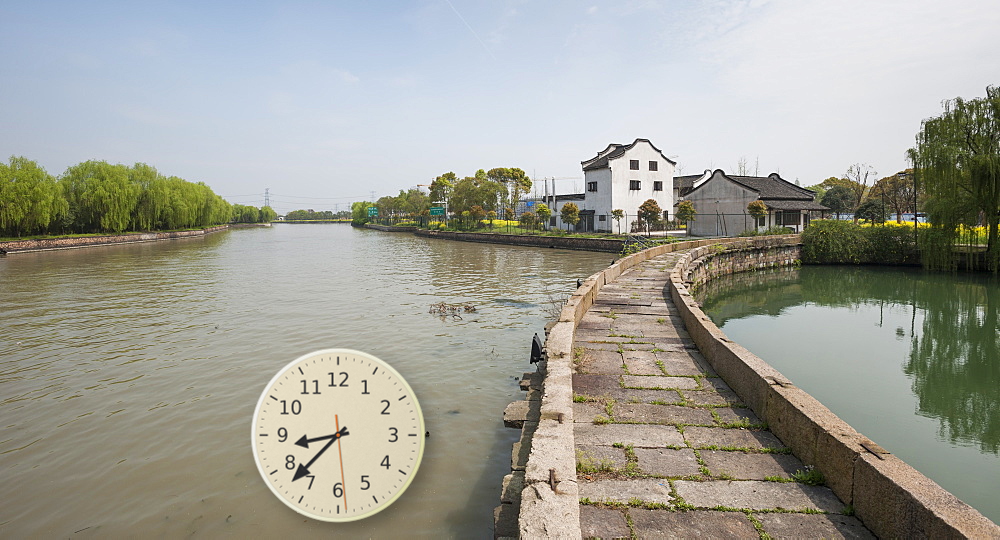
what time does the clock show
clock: 8:37:29
